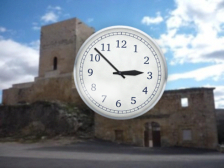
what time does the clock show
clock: 2:52
